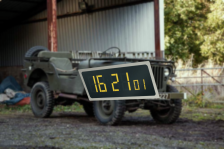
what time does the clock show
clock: 16:21:01
